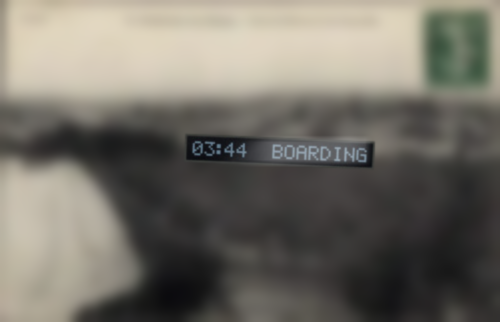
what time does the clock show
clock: 3:44
